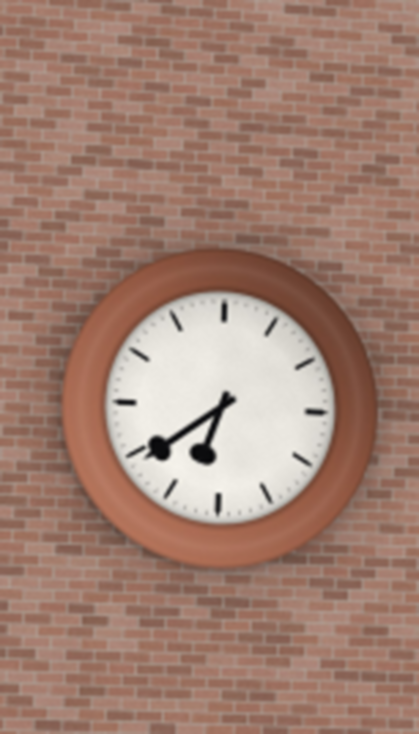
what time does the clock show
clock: 6:39
